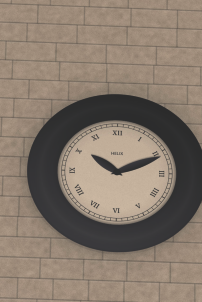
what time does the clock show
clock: 10:11
